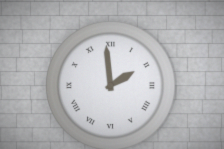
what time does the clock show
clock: 1:59
